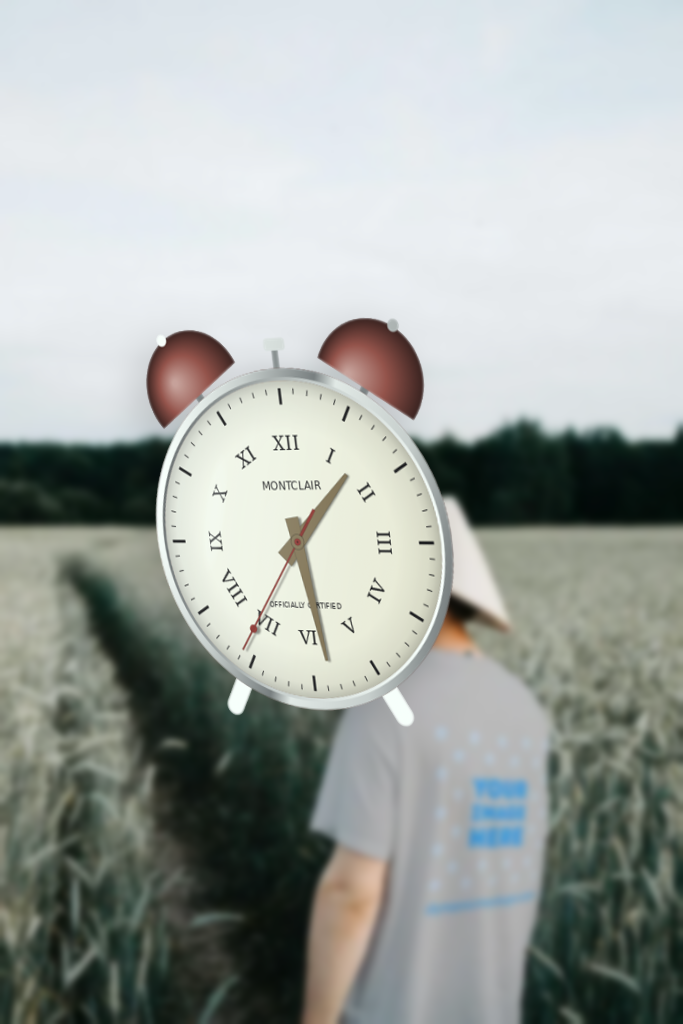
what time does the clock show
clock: 1:28:36
